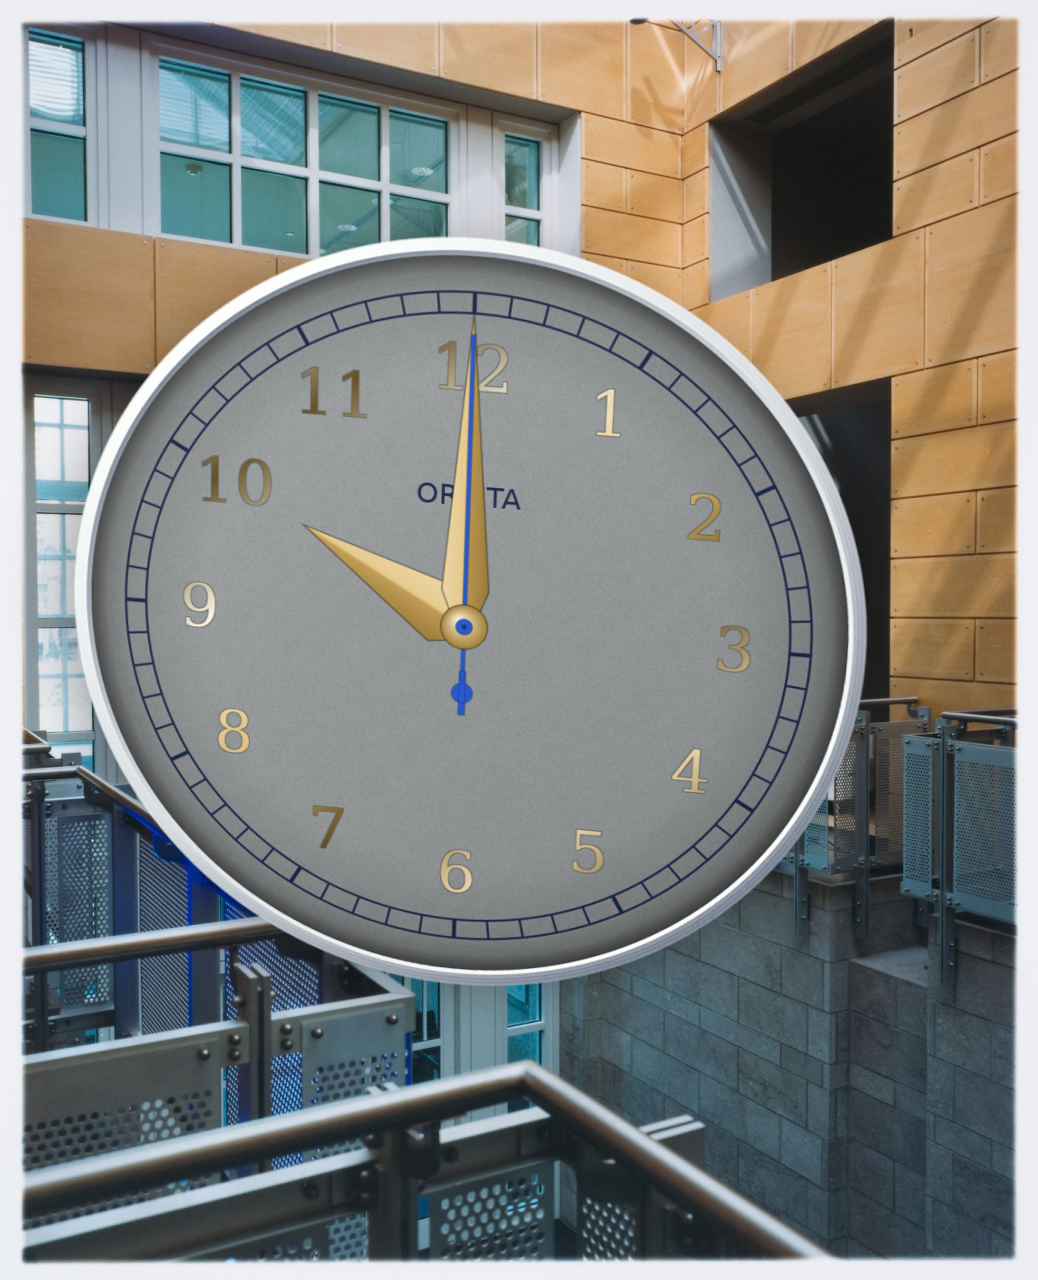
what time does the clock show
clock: 10:00:00
